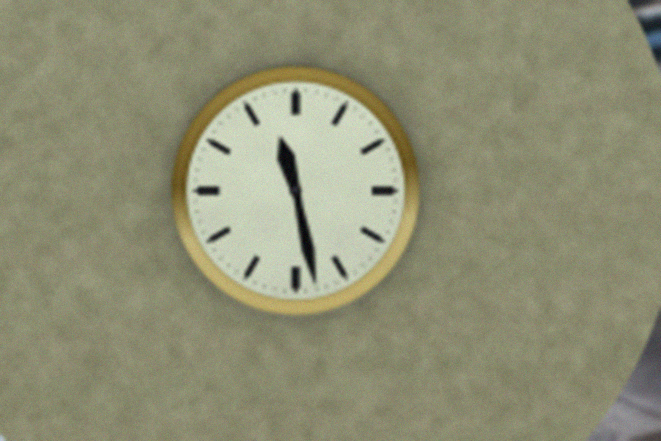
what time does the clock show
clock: 11:28
